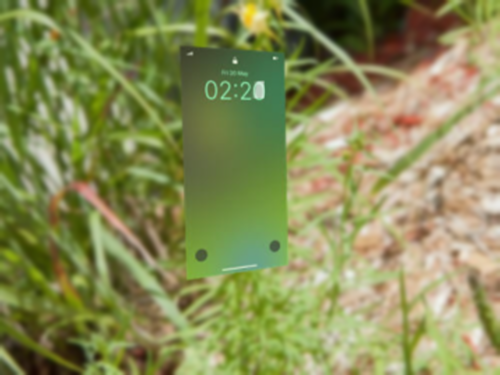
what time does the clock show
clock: 2:20
